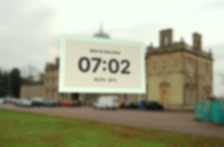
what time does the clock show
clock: 7:02
